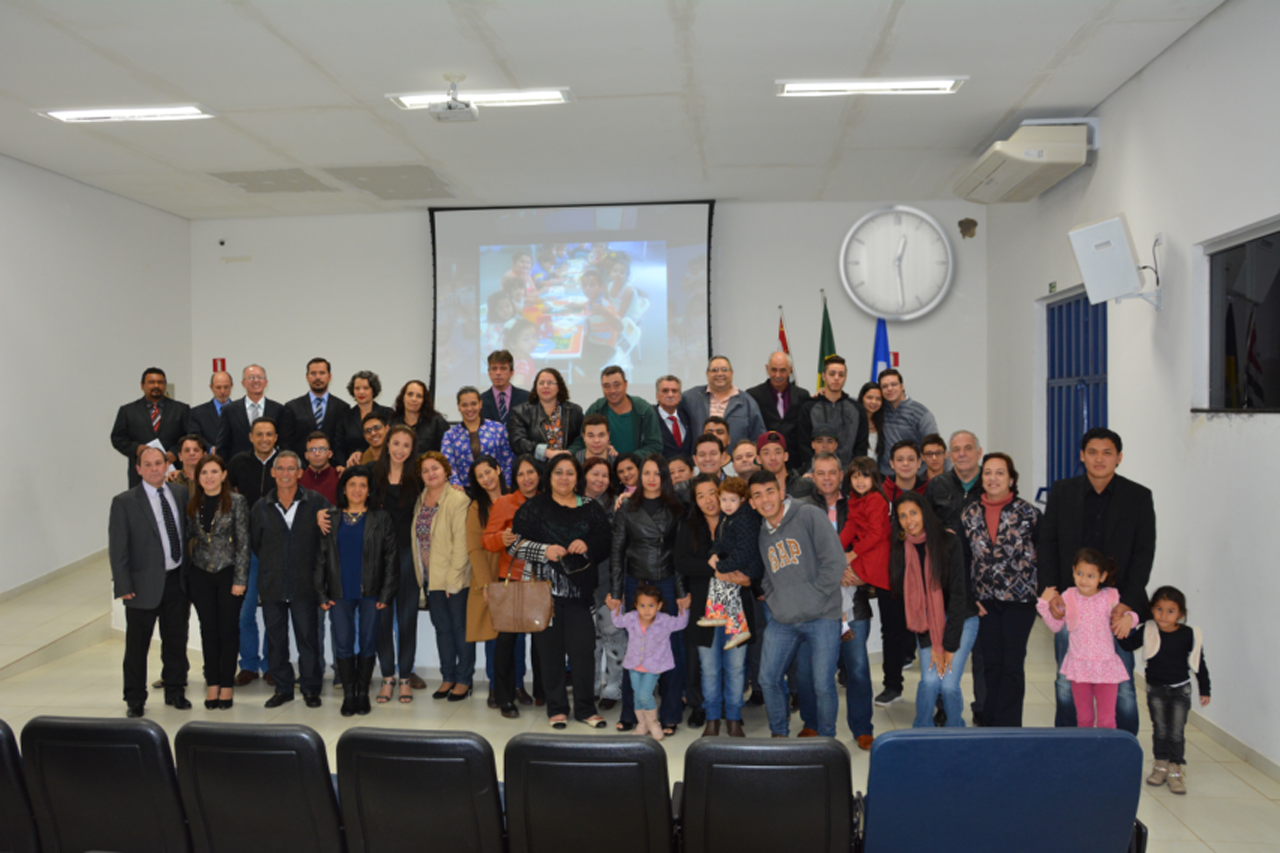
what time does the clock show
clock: 12:29
